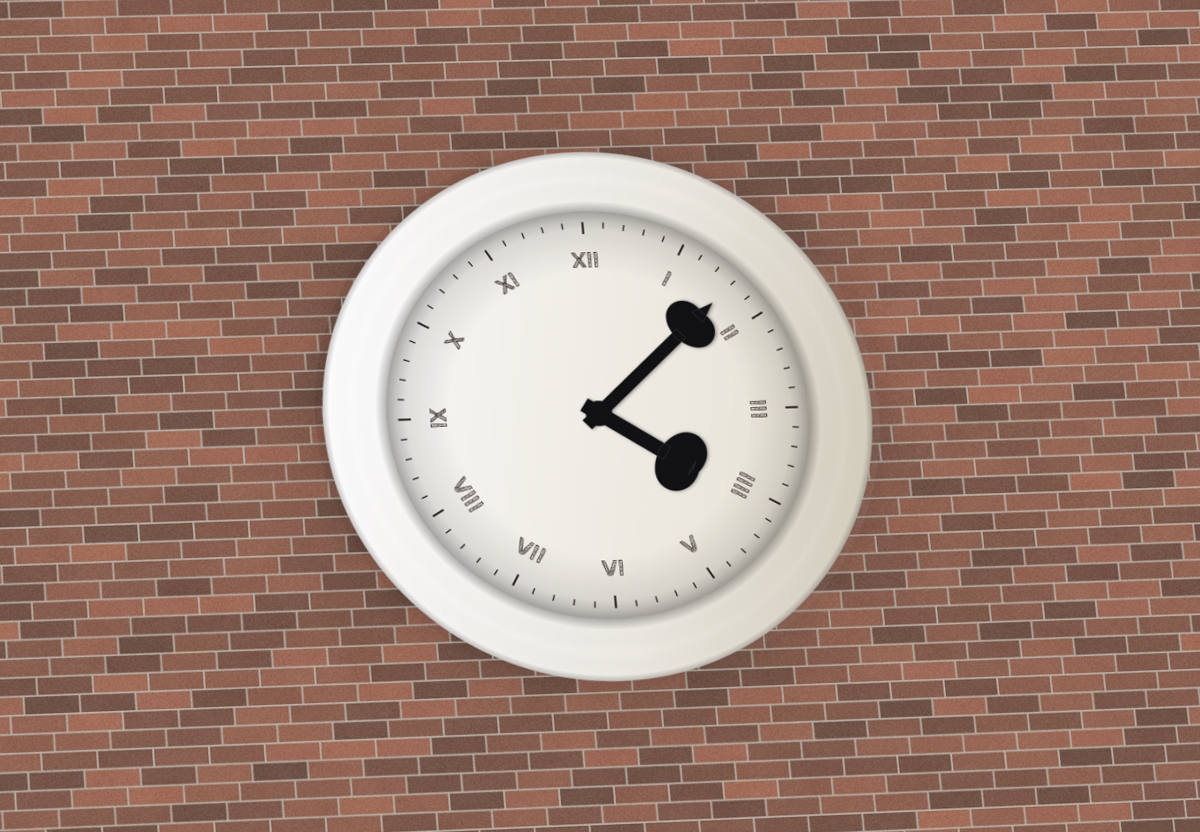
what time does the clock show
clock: 4:08
